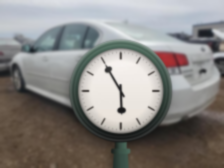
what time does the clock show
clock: 5:55
